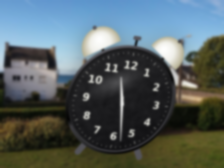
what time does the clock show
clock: 11:28
